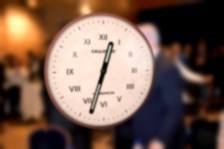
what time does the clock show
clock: 12:33
